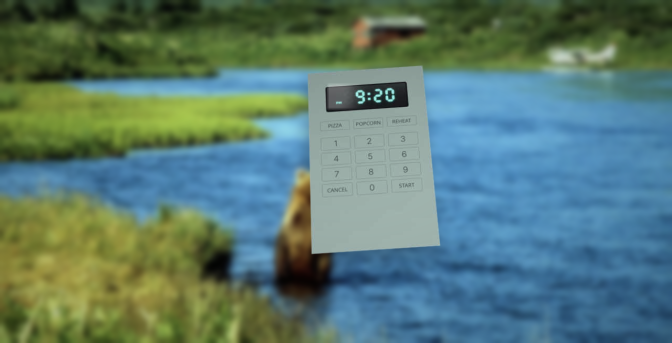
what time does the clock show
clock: 9:20
